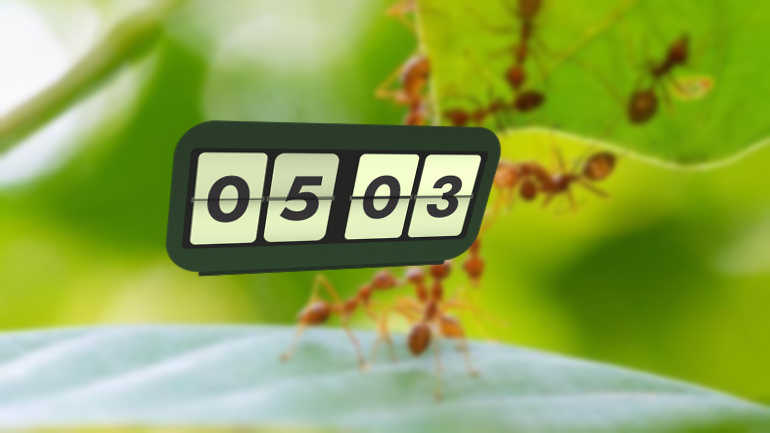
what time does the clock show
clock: 5:03
